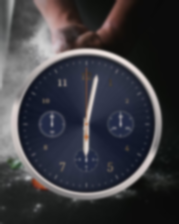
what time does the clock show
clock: 6:02
